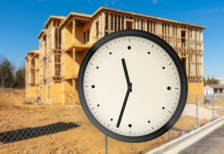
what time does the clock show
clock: 11:33
